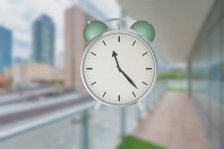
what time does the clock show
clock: 11:23
